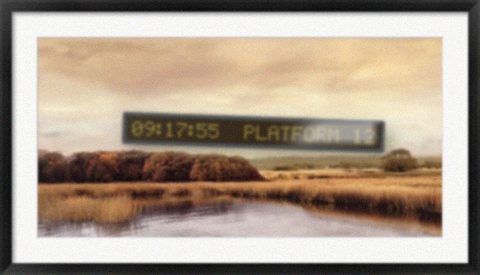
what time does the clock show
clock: 9:17:55
